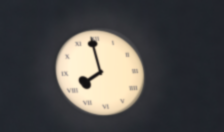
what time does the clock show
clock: 7:59
